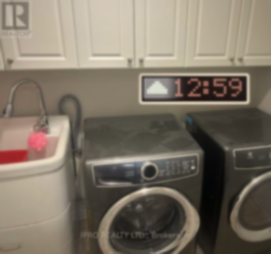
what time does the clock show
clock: 12:59
